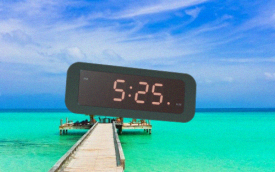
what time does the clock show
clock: 5:25
